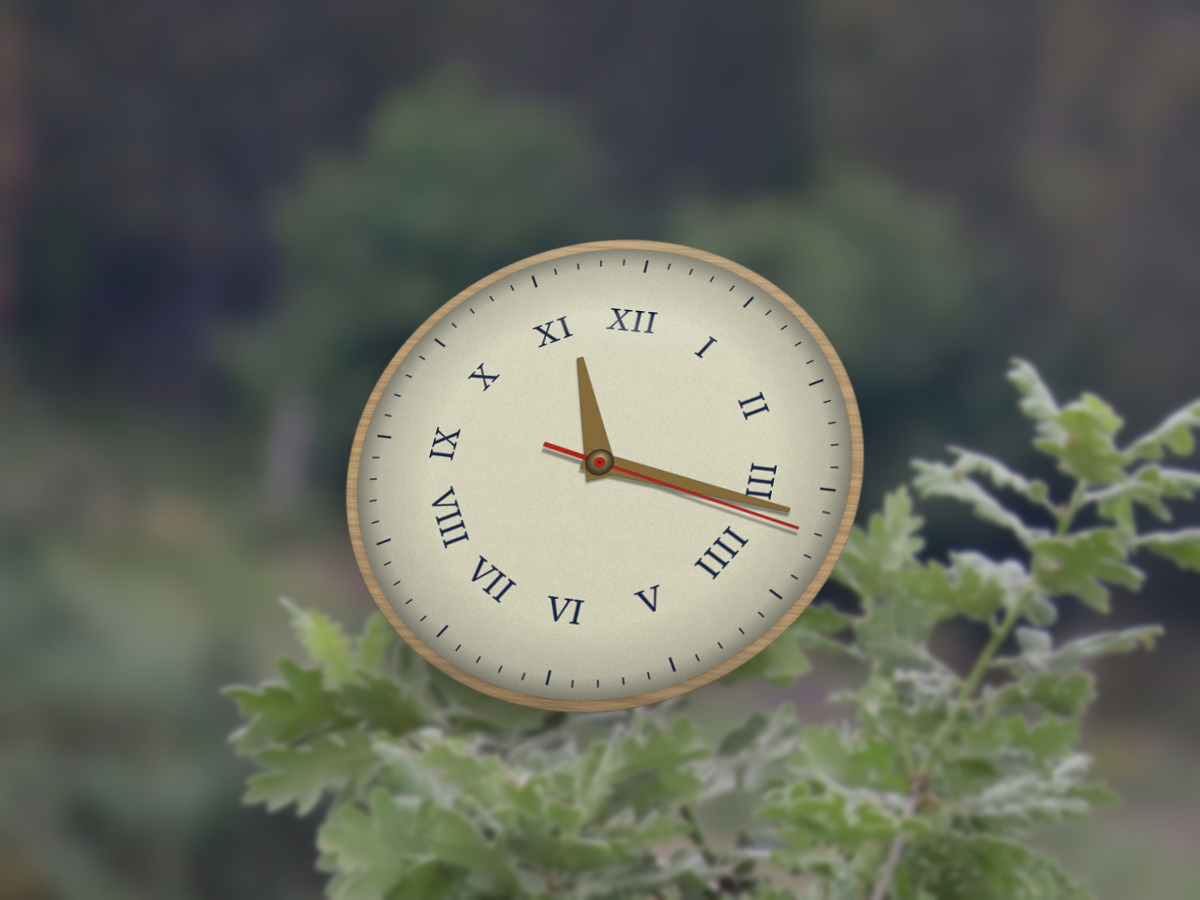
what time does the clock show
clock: 11:16:17
